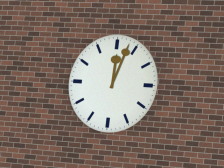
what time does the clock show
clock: 12:03
